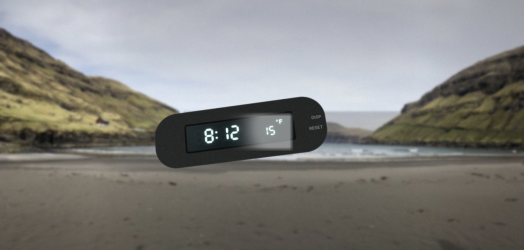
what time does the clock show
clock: 8:12
